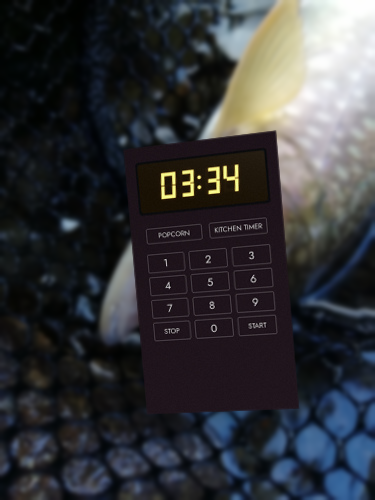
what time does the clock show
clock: 3:34
